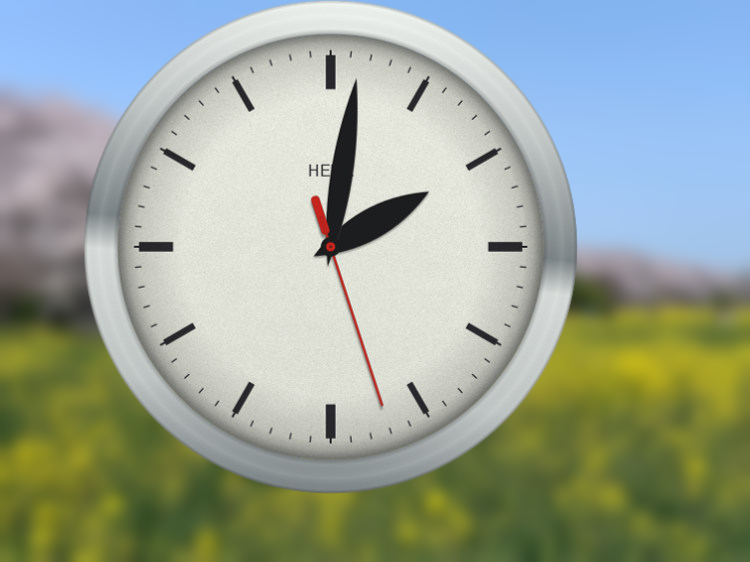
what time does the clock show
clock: 2:01:27
